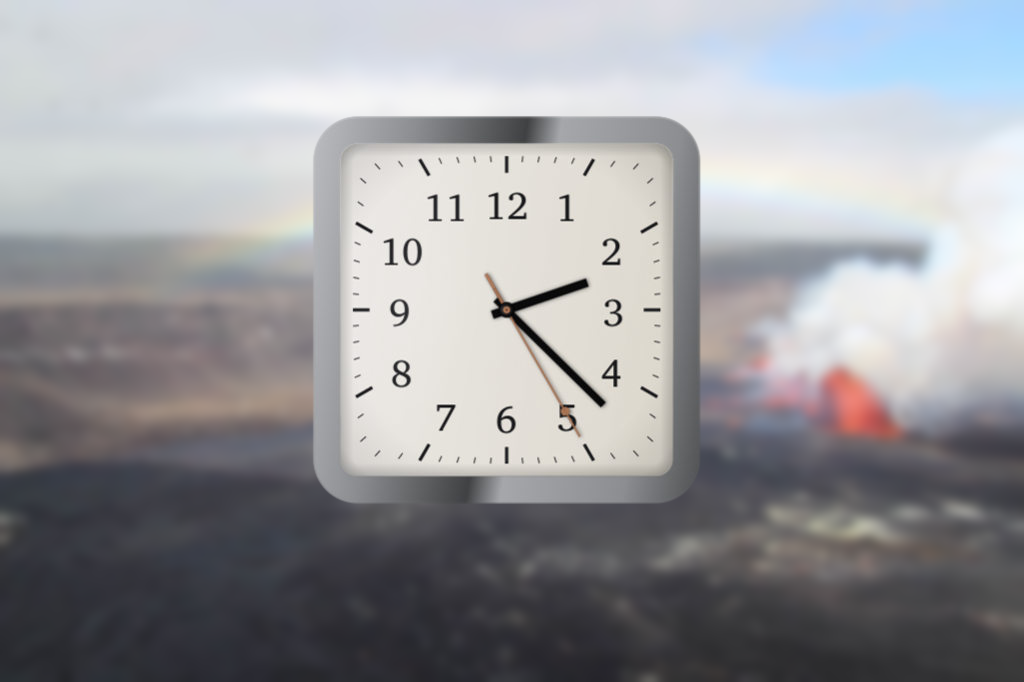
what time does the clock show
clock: 2:22:25
